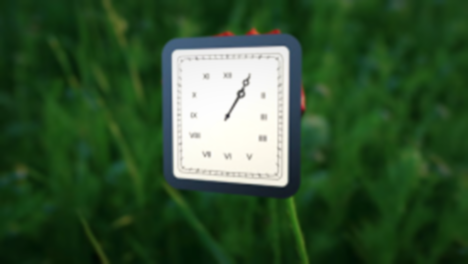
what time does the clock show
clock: 1:05
